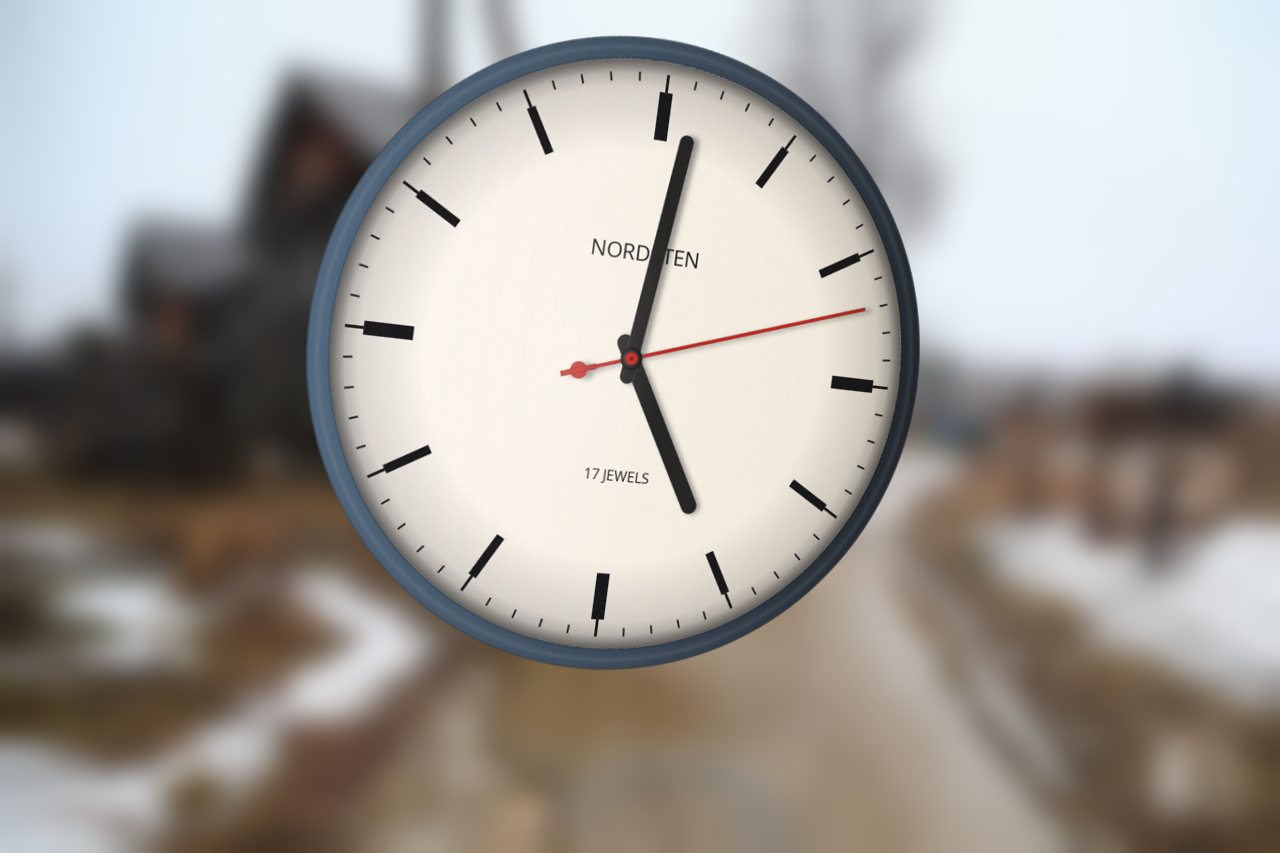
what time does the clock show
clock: 5:01:12
